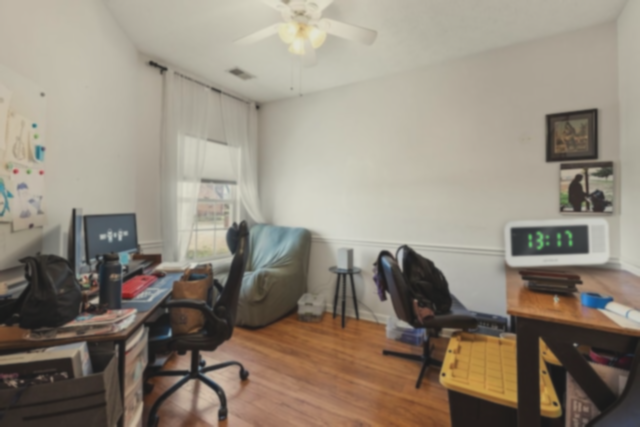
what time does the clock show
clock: 13:17
